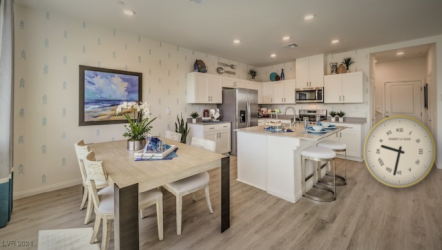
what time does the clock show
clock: 9:32
